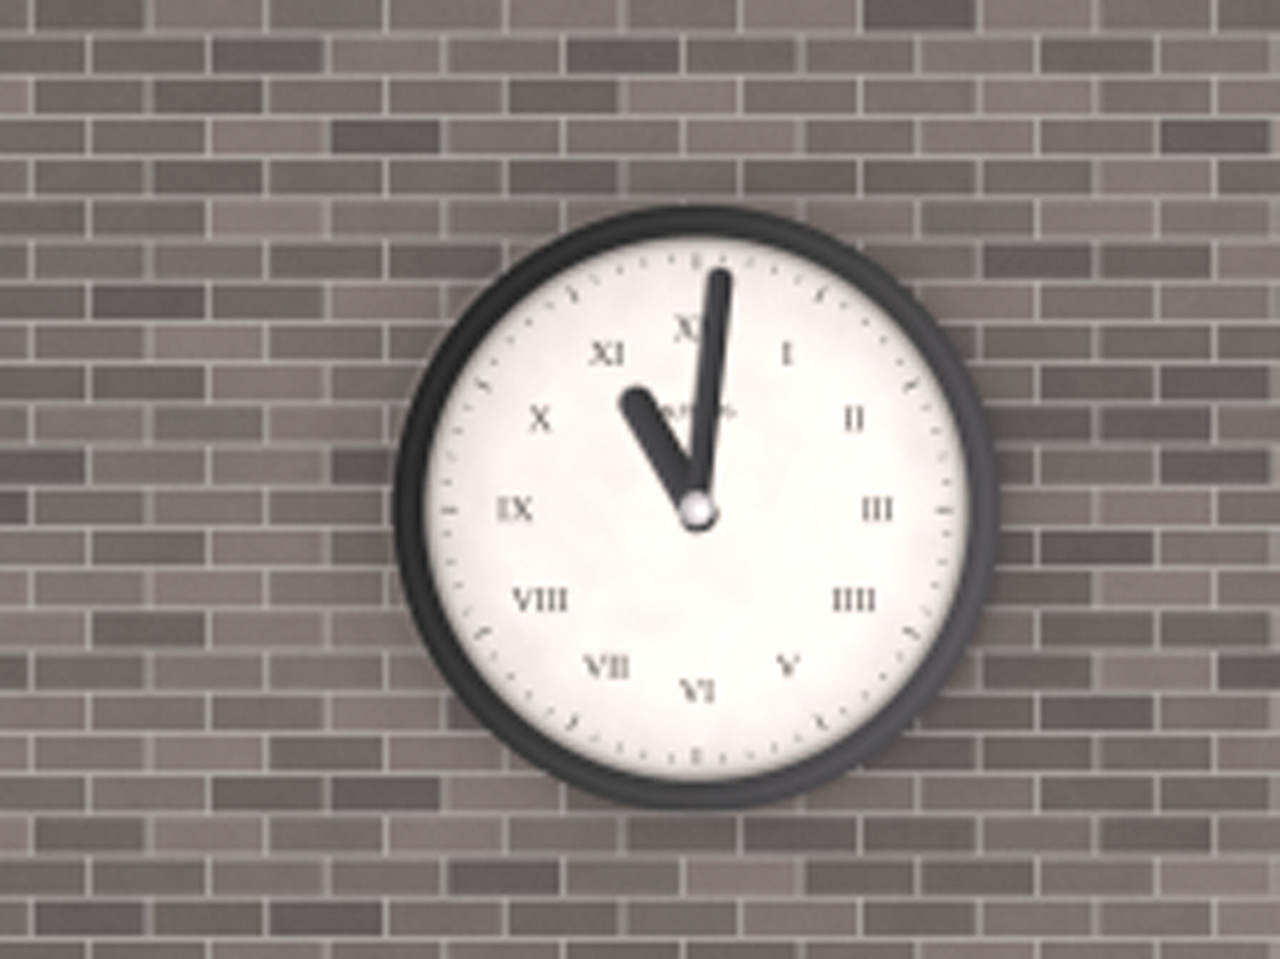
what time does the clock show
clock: 11:01
